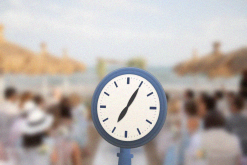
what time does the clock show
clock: 7:05
